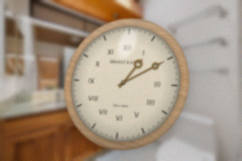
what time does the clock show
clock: 1:10
